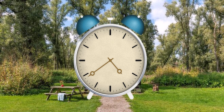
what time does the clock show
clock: 4:39
